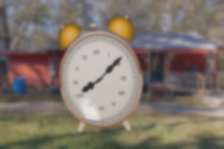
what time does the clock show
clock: 8:09
